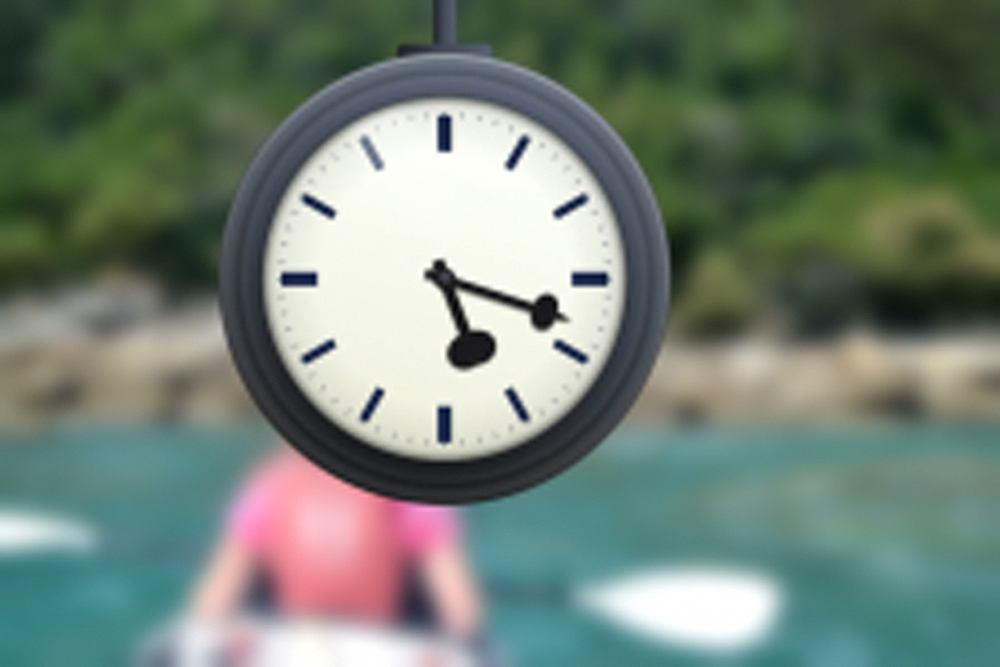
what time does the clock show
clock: 5:18
